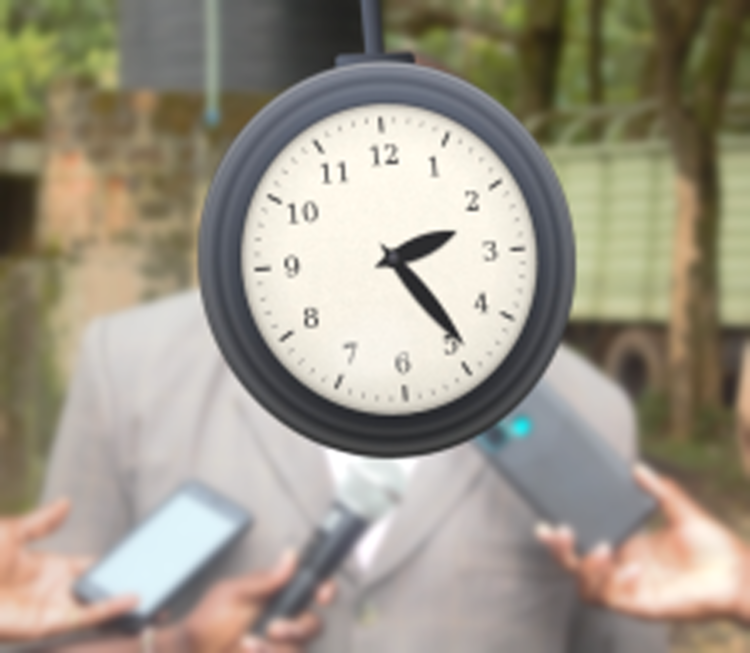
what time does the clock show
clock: 2:24
